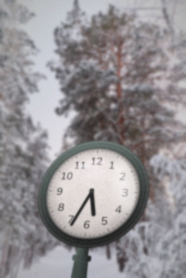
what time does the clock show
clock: 5:34
